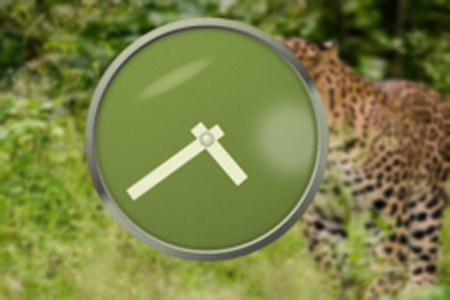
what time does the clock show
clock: 4:39
